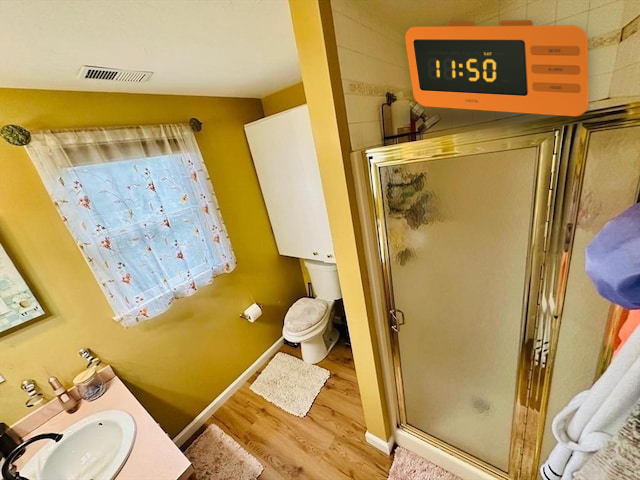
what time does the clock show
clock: 11:50
